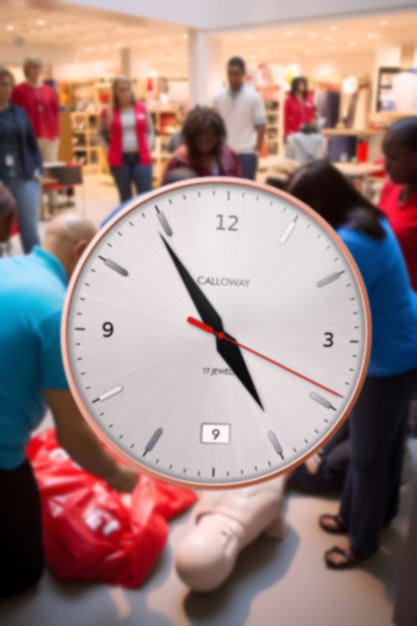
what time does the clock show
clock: 4:54:19
